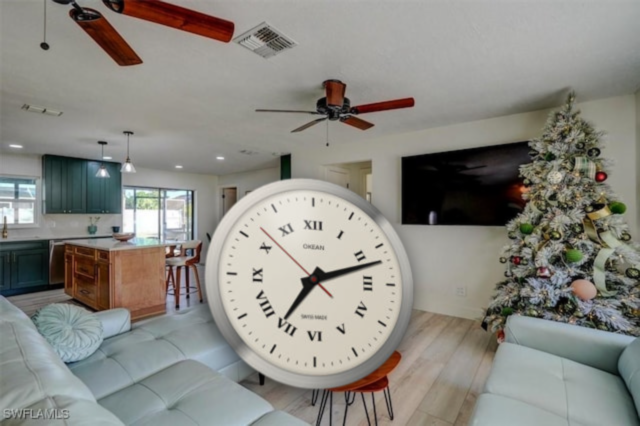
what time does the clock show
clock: 7:11:52
